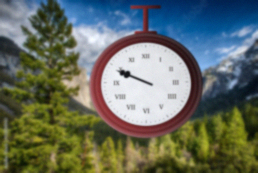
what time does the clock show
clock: 9:49
